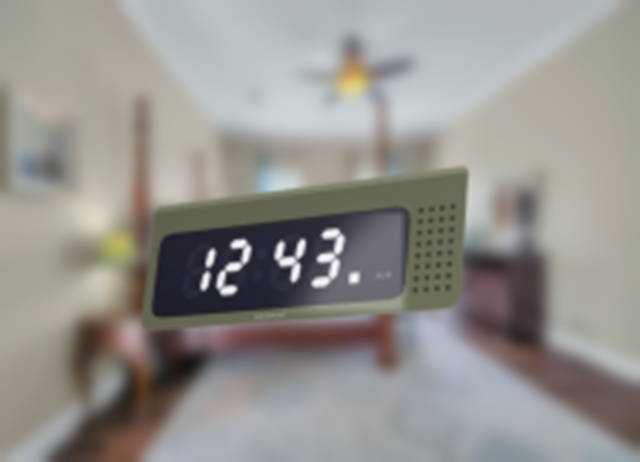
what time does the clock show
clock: 12:43
